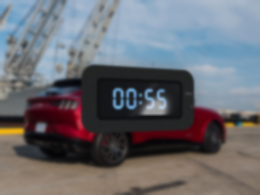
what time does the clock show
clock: 0:55
